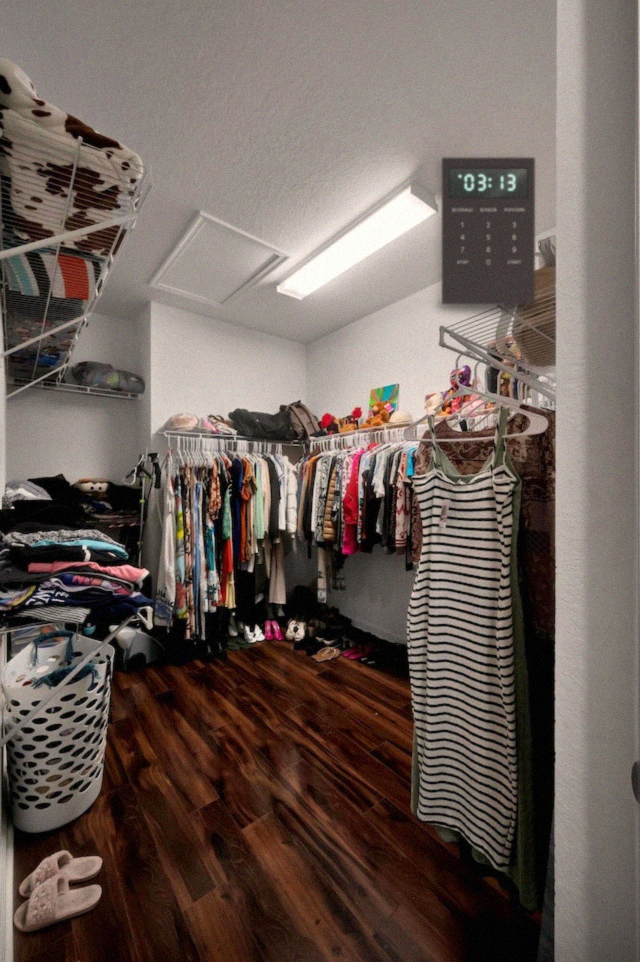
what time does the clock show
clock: 3:13
